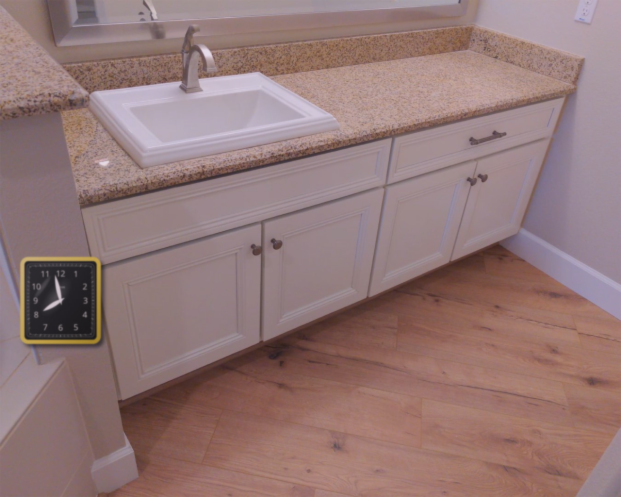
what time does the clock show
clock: 7:58
